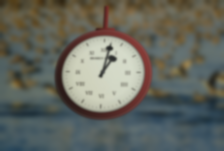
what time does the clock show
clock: 1:02
